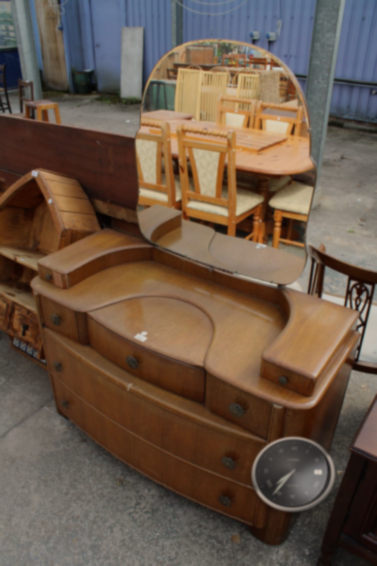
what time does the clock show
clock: 7:36
